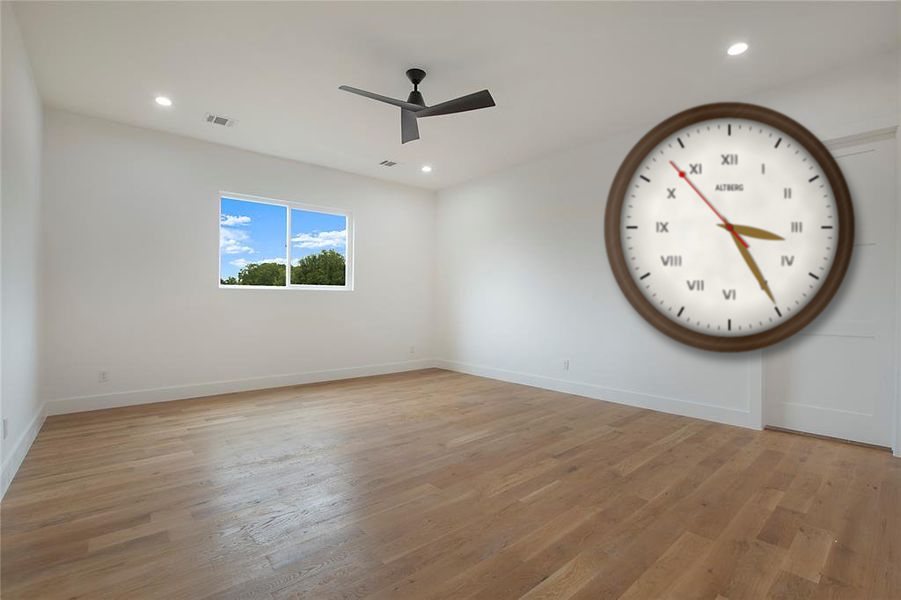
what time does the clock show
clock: 3:24:53
